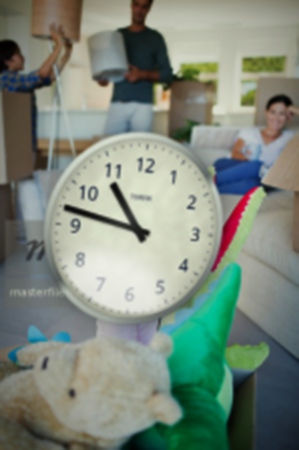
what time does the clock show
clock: 10:47
